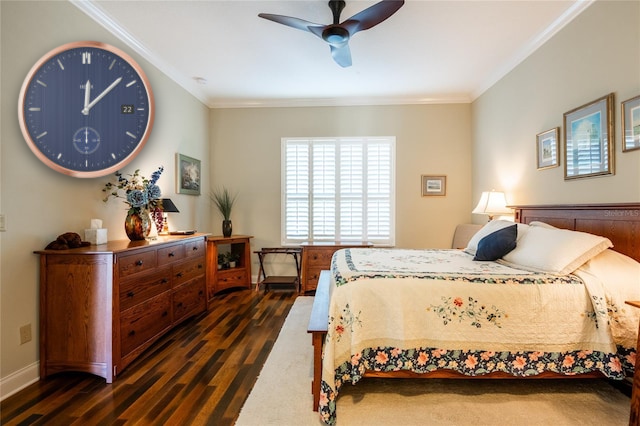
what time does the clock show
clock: 12:08
